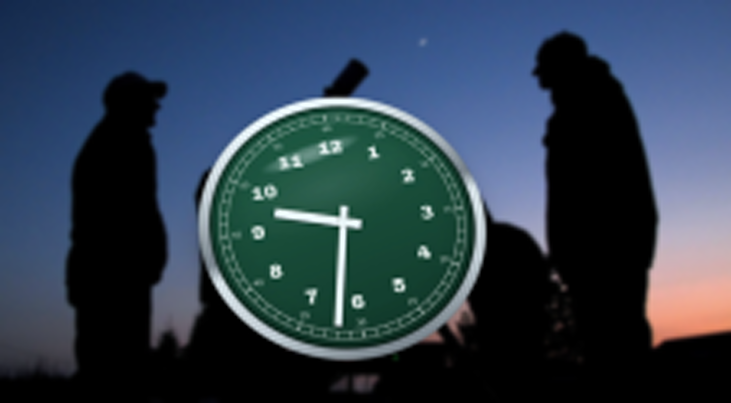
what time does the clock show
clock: 9:32
